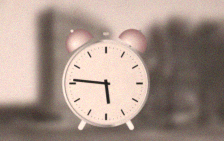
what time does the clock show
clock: 5:46
